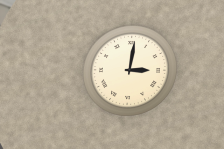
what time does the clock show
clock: 3:01
